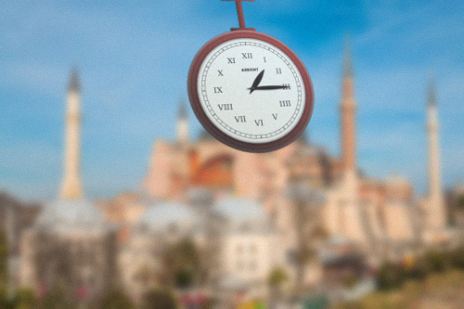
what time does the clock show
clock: 1:15
